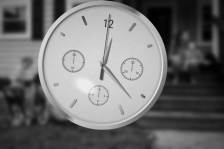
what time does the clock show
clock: 12:22
